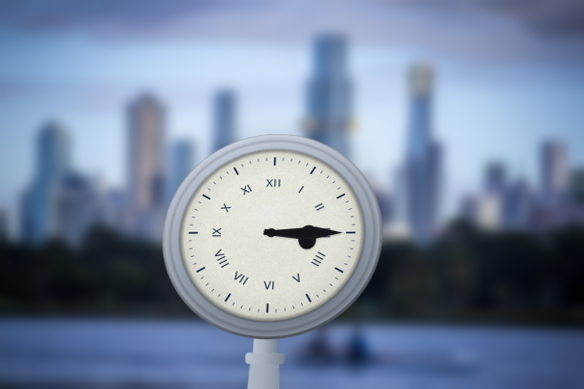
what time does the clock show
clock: 3:15
